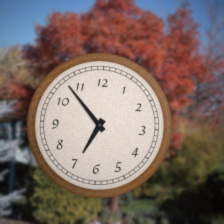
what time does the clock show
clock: 6:53
